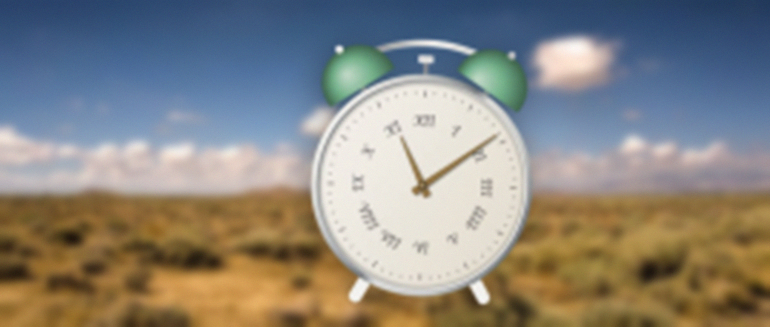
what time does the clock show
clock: 11:09
